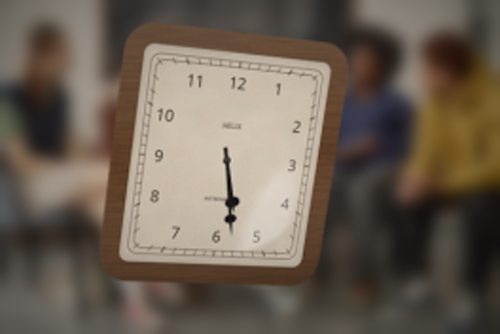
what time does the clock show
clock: 5:28
